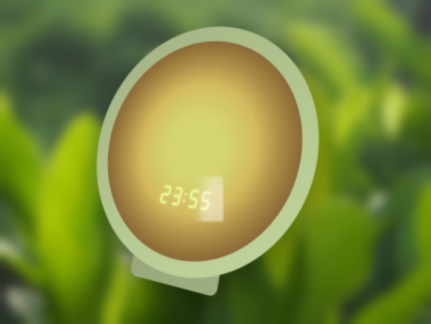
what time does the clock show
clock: 23:55
